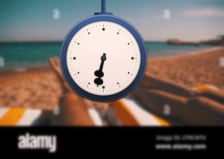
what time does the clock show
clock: 6:32
